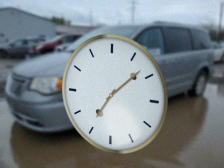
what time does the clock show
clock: 7:08
